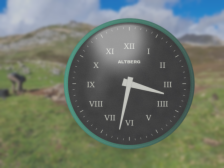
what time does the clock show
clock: 3:32
